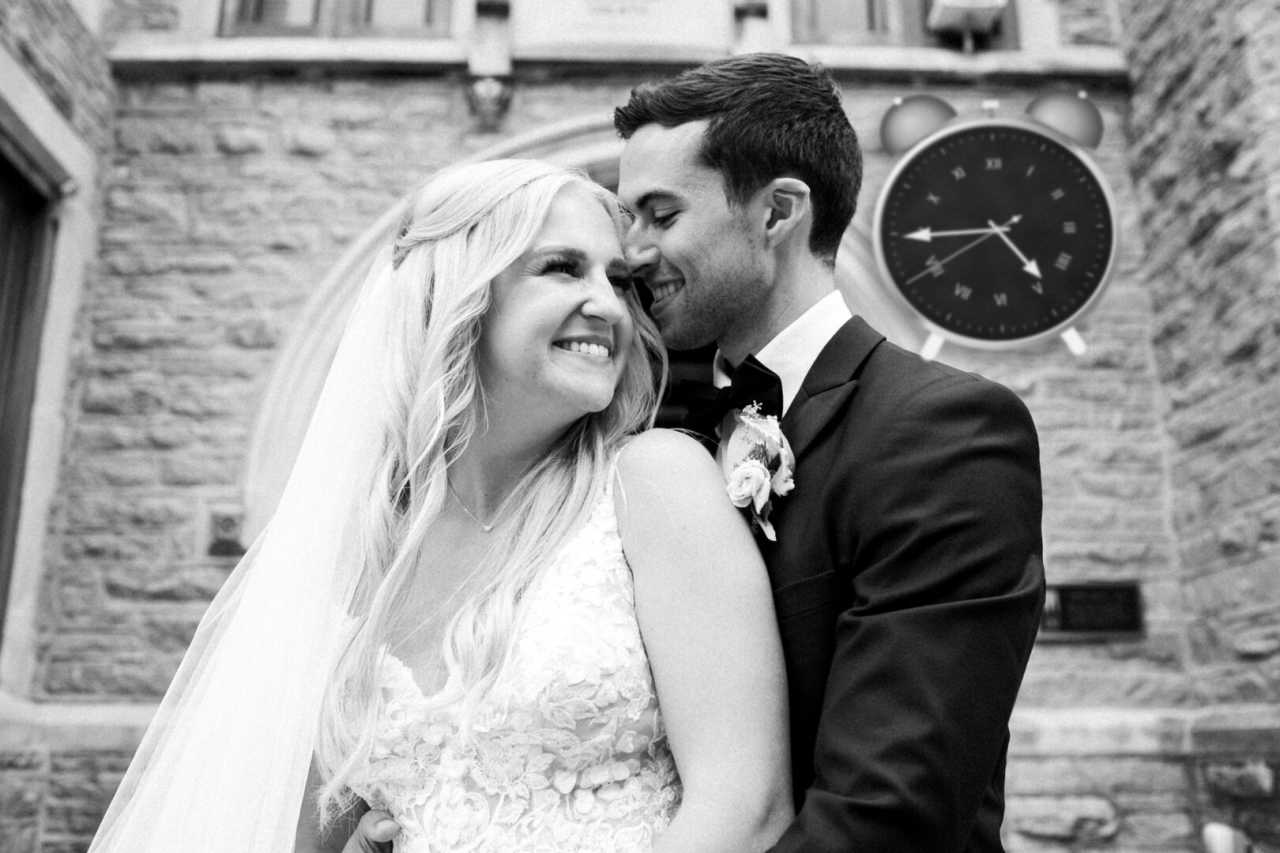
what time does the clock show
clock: 4:44:40
